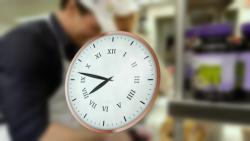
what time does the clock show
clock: 7:47
